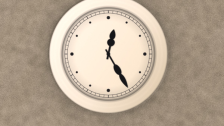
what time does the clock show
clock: 12:25
